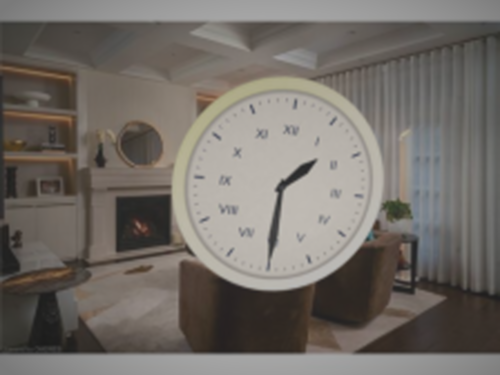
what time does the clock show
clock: 1:30
